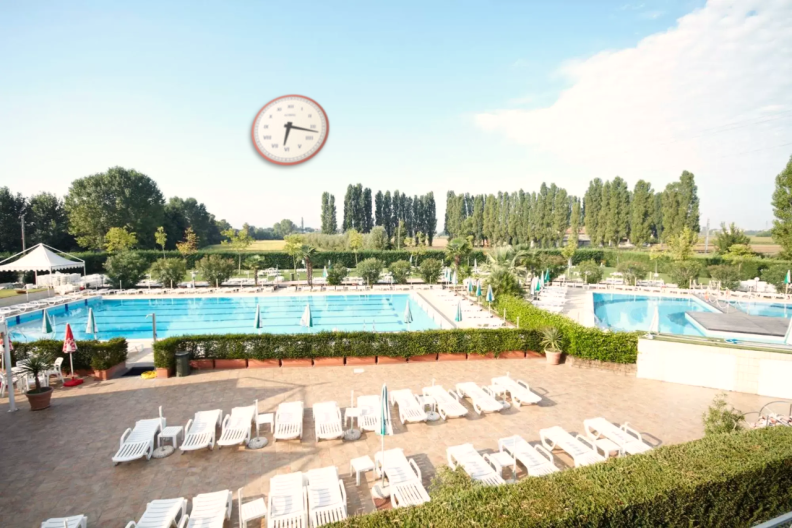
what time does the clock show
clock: 6:17
